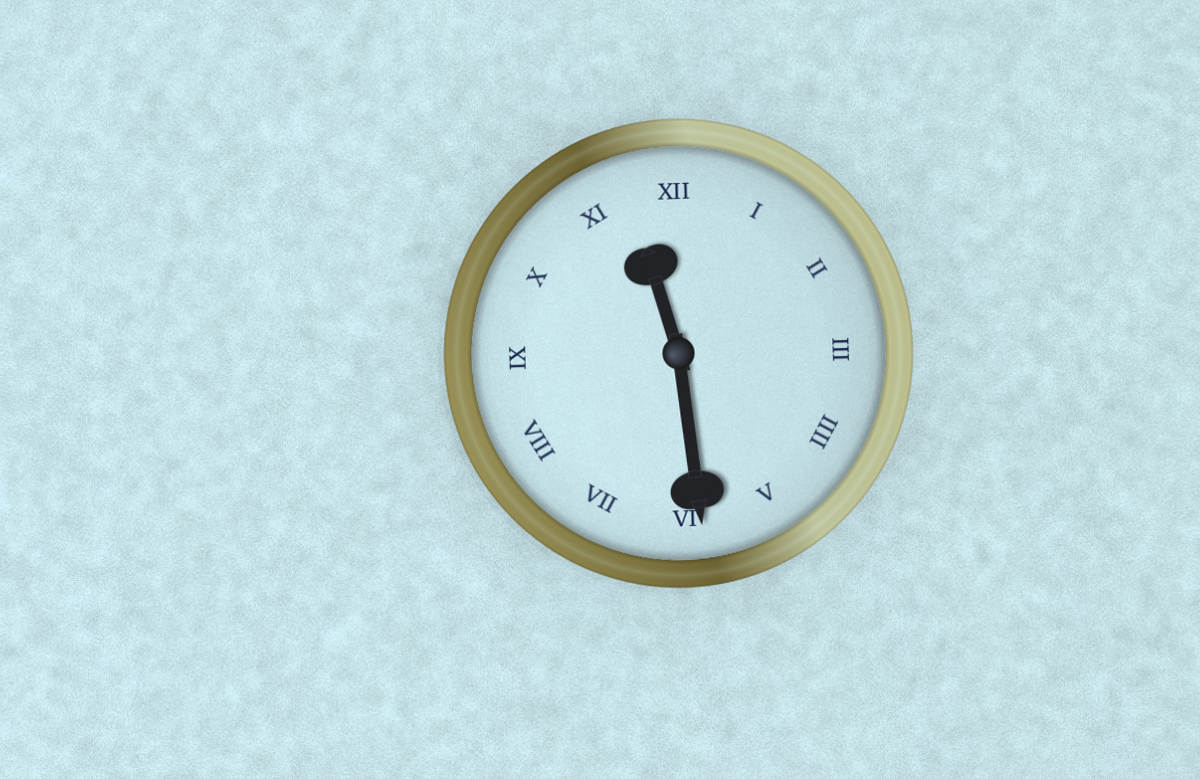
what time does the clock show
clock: 11:29
